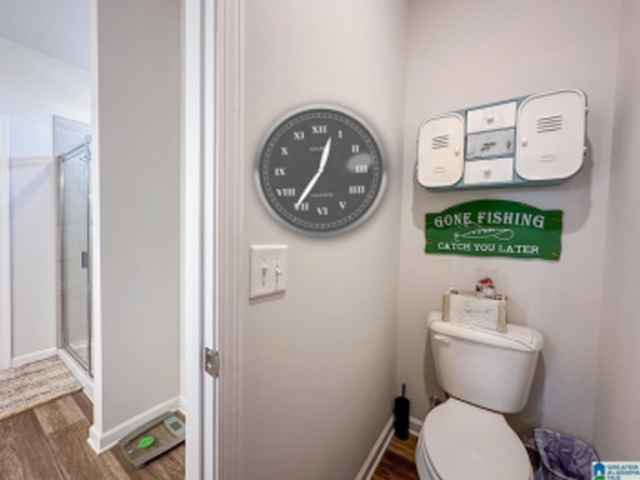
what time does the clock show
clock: 12:36
